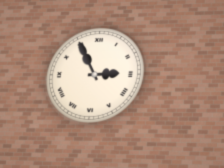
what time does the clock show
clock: 2:55
